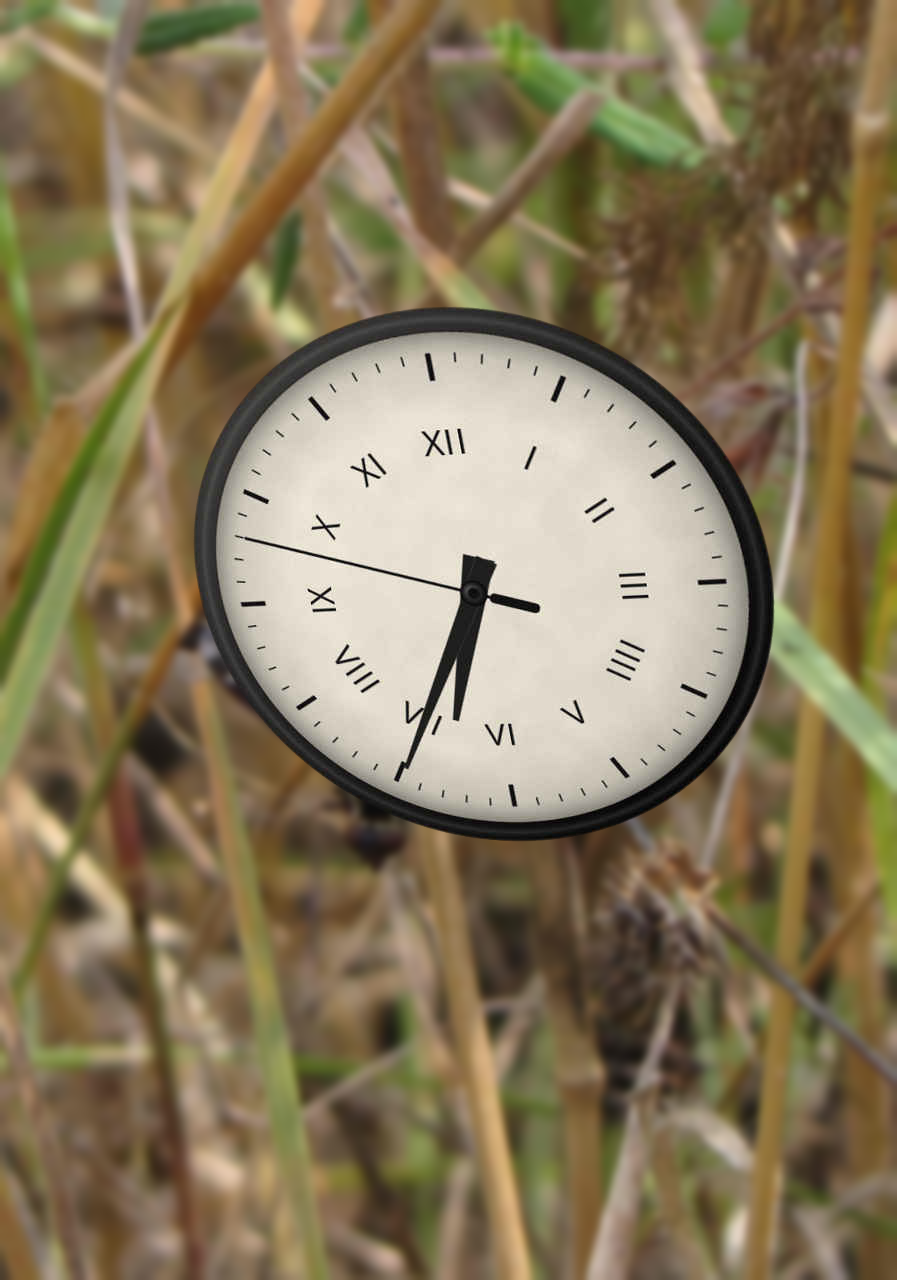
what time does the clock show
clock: 6:34:48
